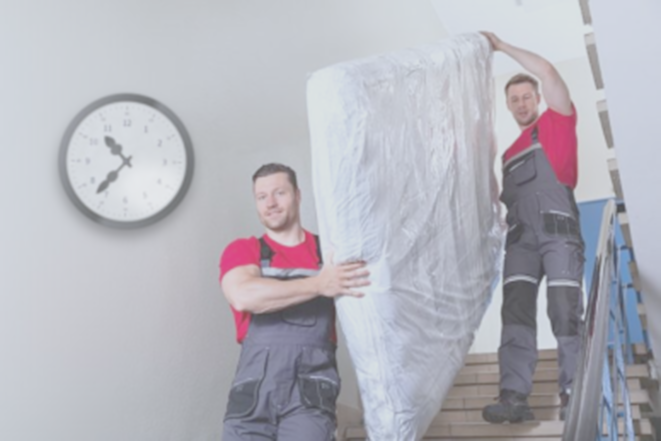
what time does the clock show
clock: 10:37
